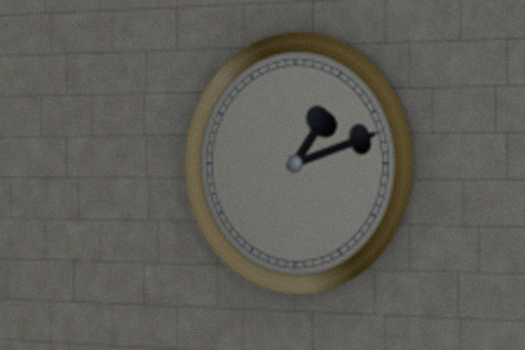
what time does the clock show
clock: 1:12
